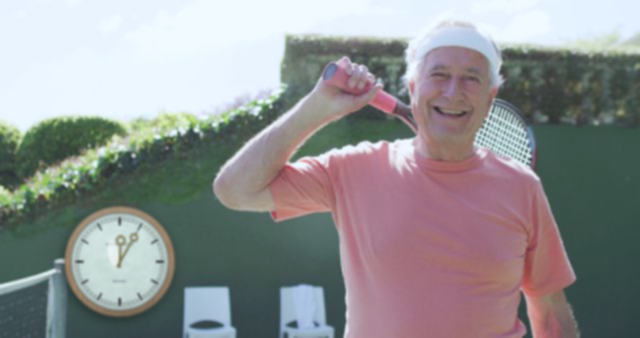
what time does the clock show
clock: 12:05
